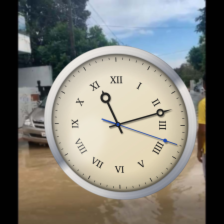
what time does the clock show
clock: 11:12:18
